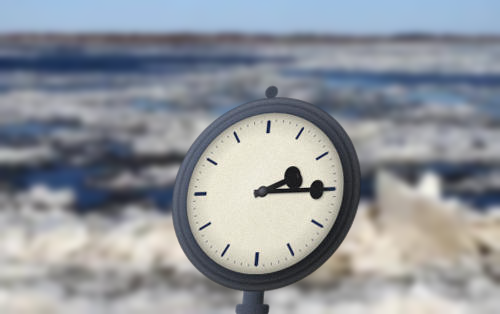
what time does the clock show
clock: 2:15
